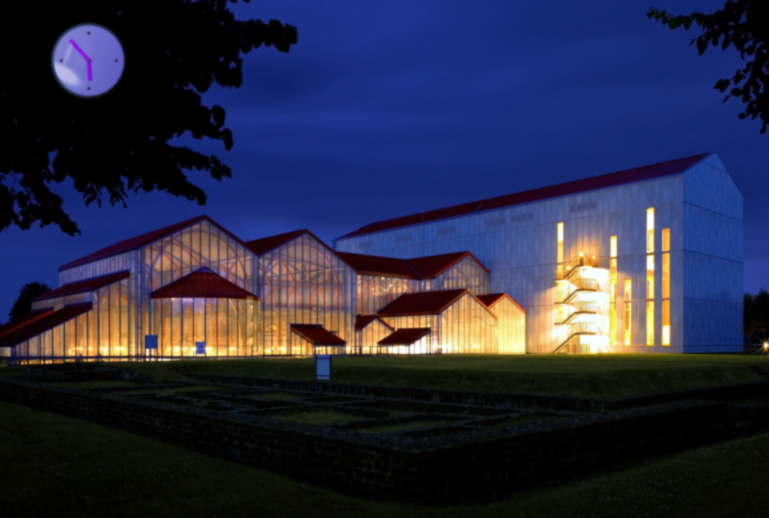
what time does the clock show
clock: 5:53
